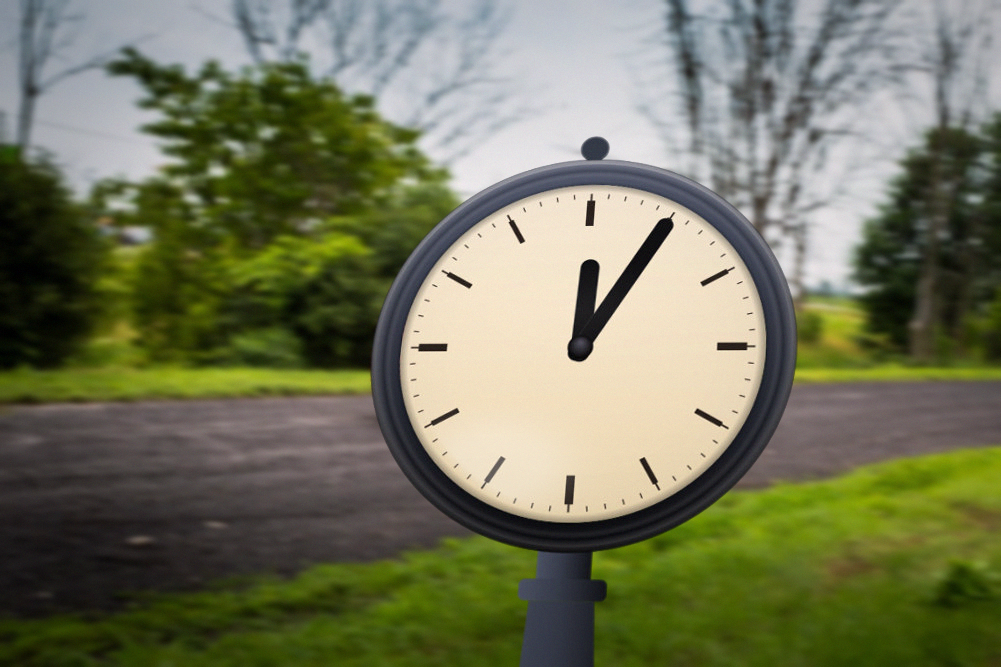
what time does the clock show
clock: 12:05
